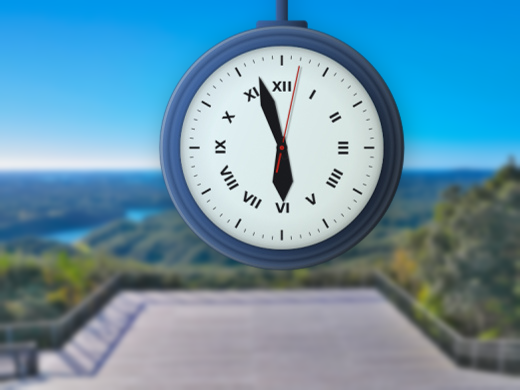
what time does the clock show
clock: 5:57:02
